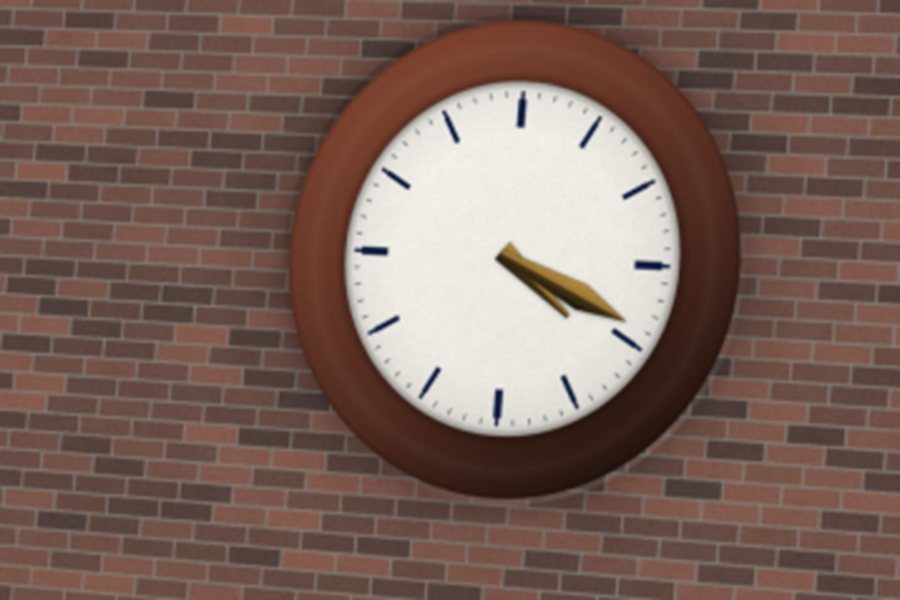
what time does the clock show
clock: 4:19
